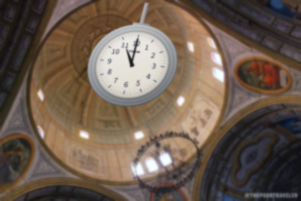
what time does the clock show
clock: 11:00
